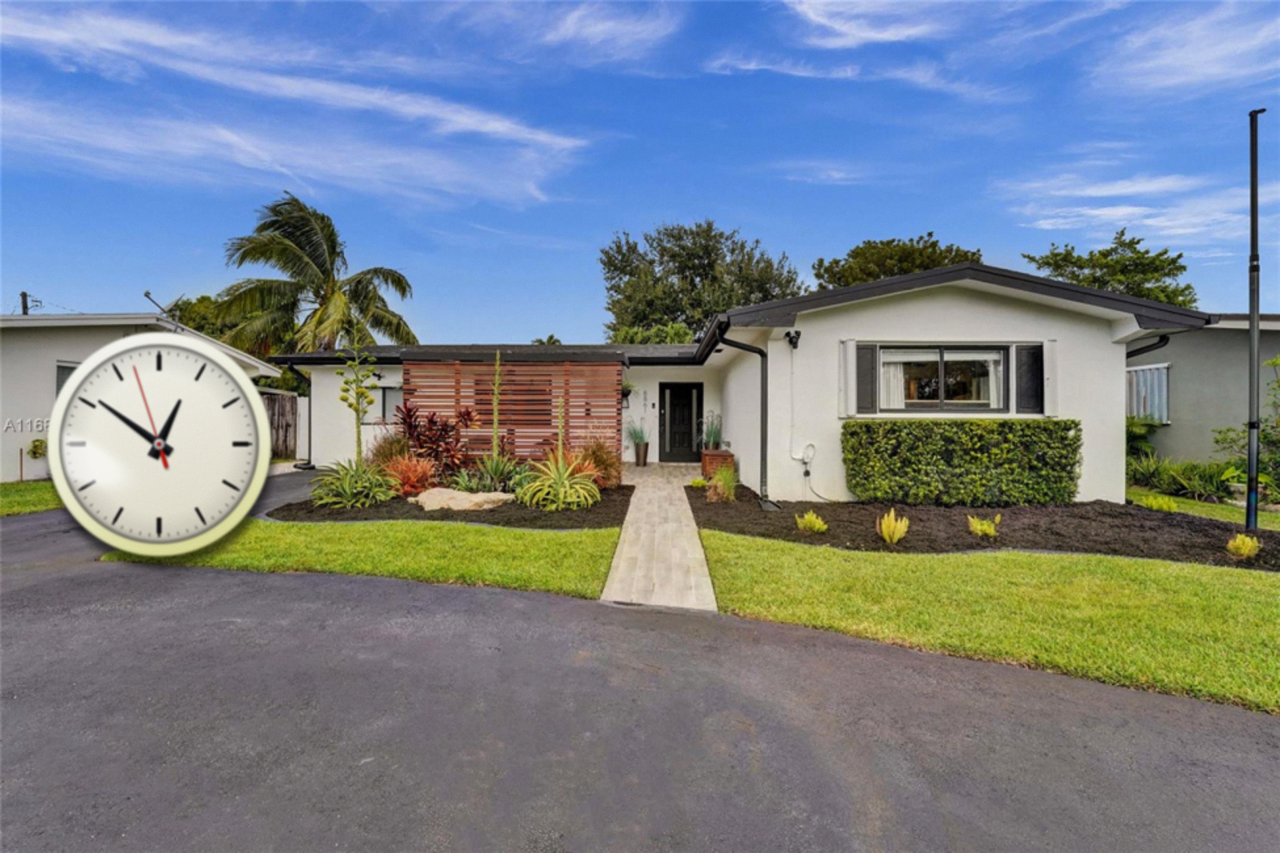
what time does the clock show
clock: 12:50:57
